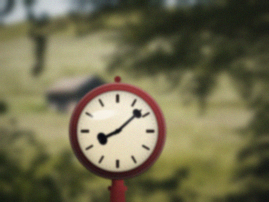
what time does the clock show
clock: 8:08
